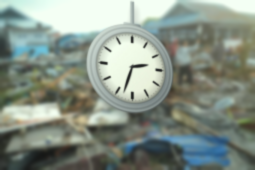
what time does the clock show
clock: 2:33
